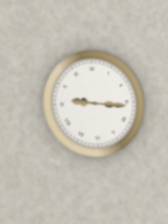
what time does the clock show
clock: 9:16
